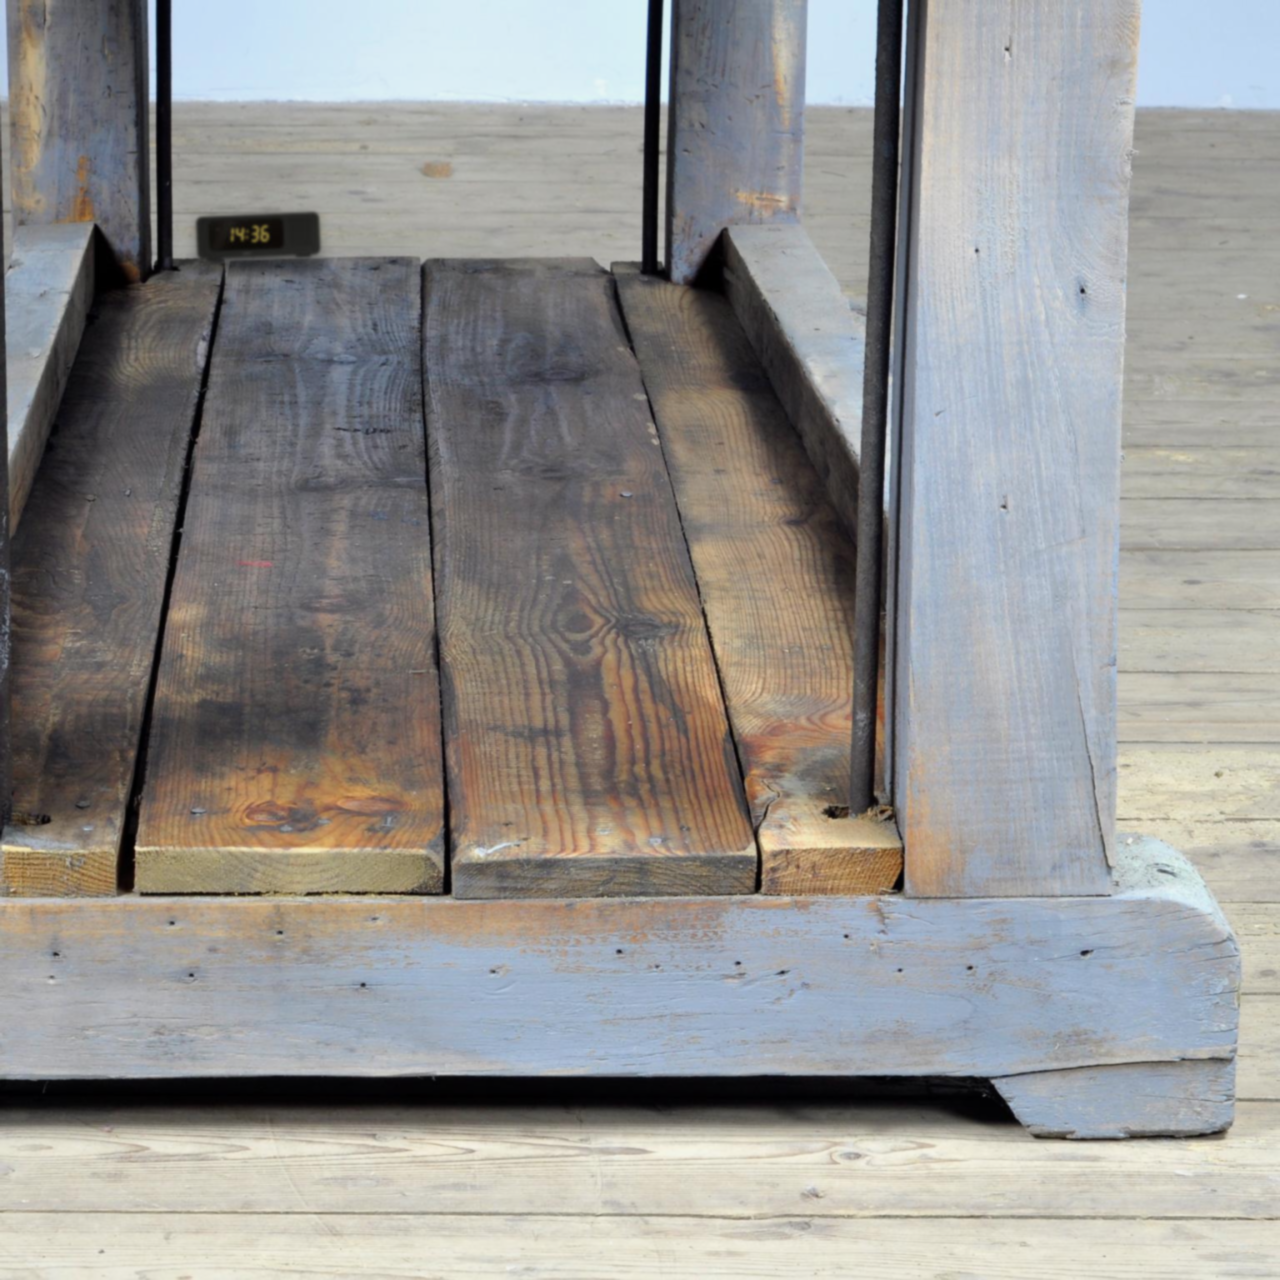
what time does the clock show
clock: 14:36
